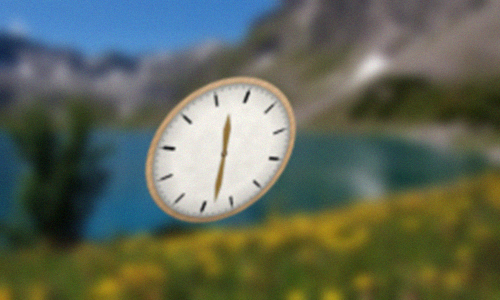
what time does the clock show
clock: 11:28
